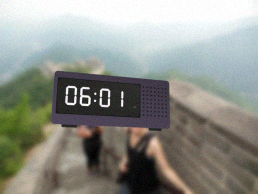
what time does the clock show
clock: 6:01
